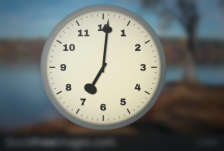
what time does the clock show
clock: 7:01
